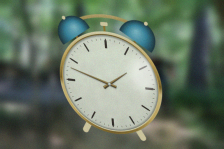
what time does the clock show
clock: 1:48
